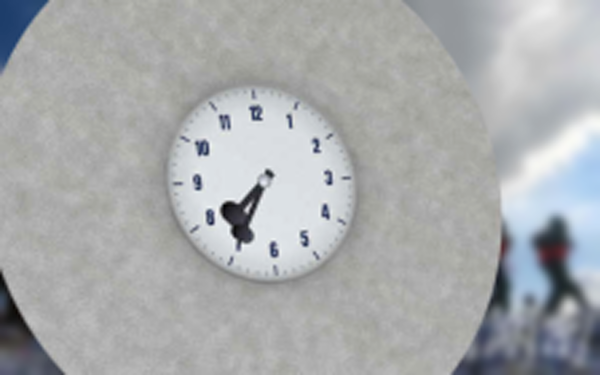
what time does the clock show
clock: 7:35
